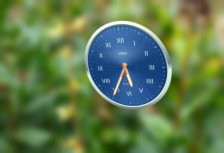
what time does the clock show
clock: 5:35
